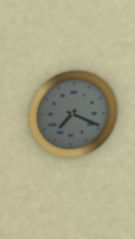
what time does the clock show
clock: 7:19
